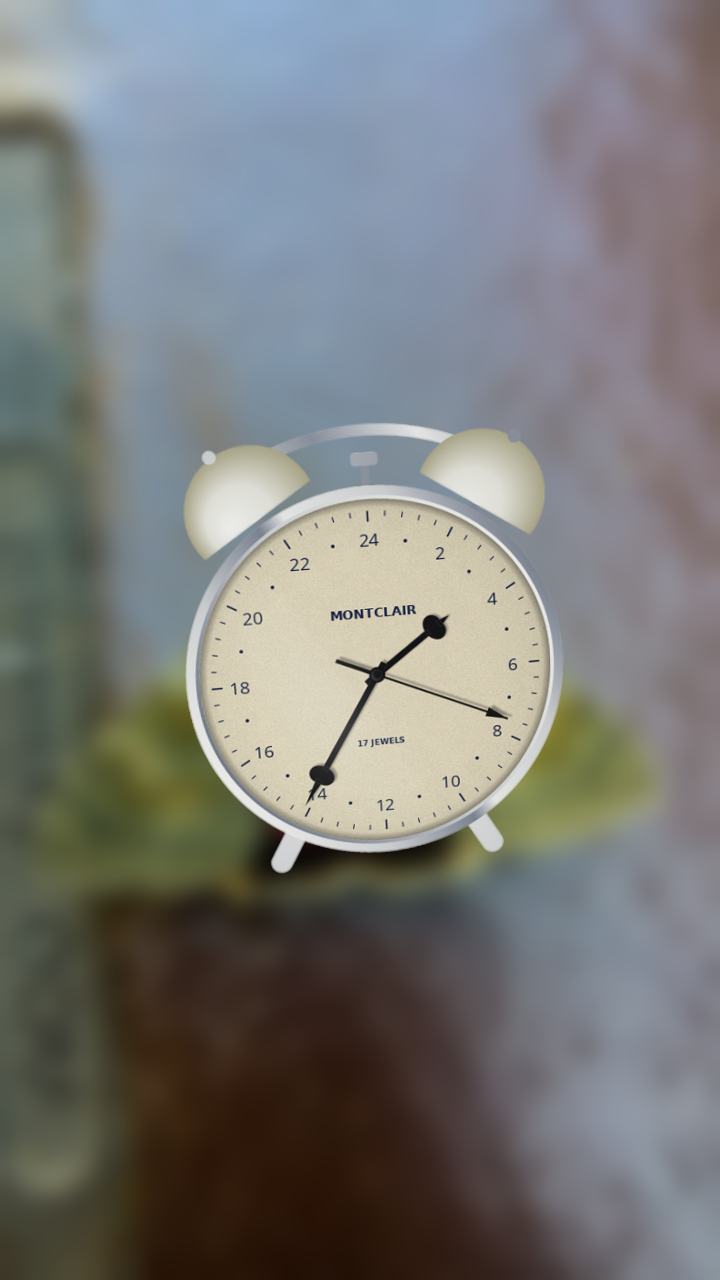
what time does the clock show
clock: 3:35:19
